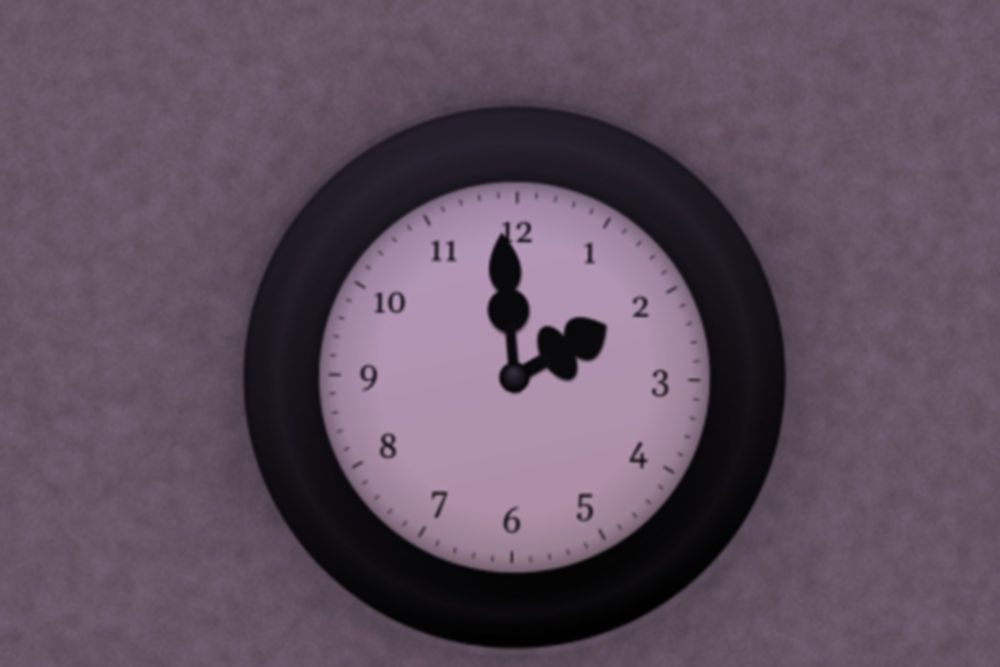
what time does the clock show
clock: 1:59
